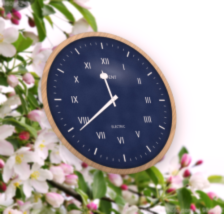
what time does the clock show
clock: 11:39
